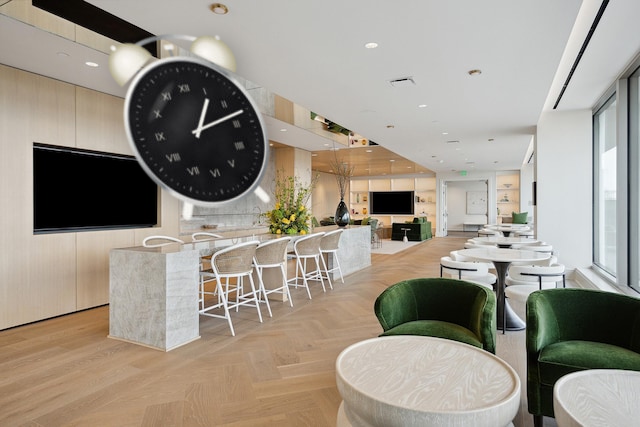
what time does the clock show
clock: 1:13
